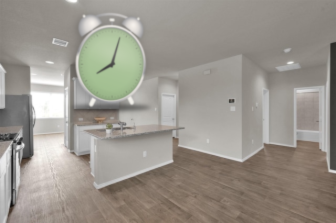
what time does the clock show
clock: 8:03
